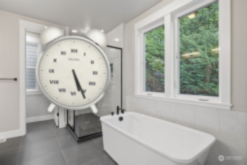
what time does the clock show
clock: 5:26
